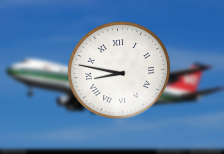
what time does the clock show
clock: 8:48
